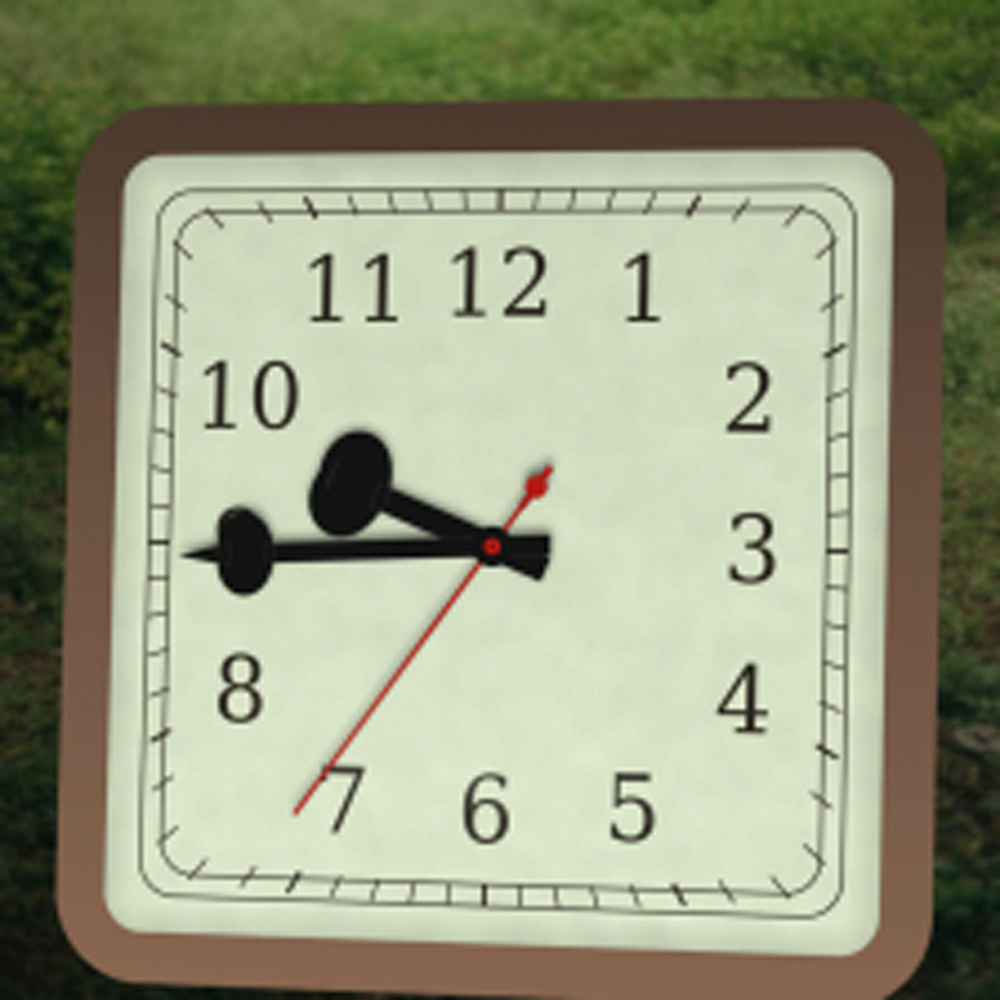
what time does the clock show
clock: 9:44:36
